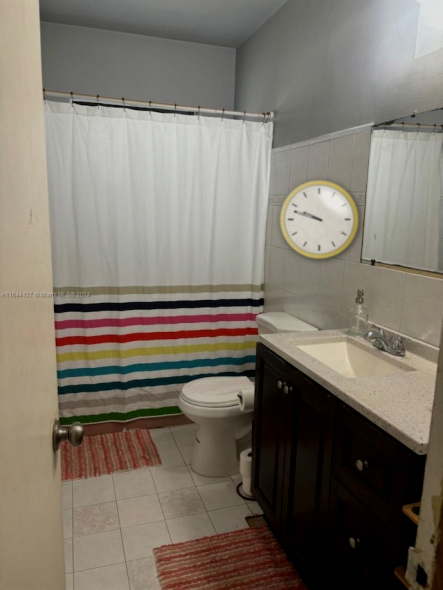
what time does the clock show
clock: 9:48
